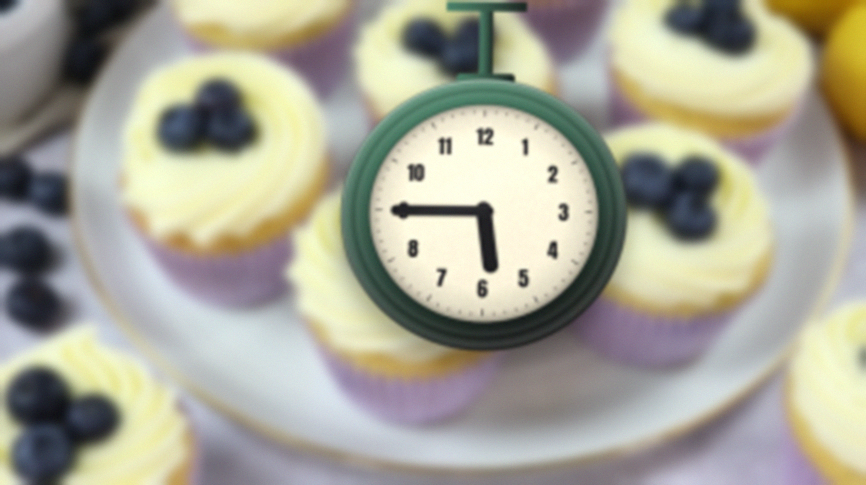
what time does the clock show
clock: 5:45
